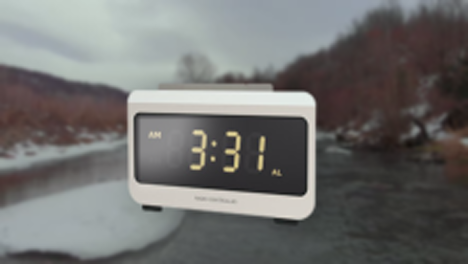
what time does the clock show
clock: 3:31
